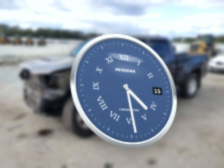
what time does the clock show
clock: 4:29
